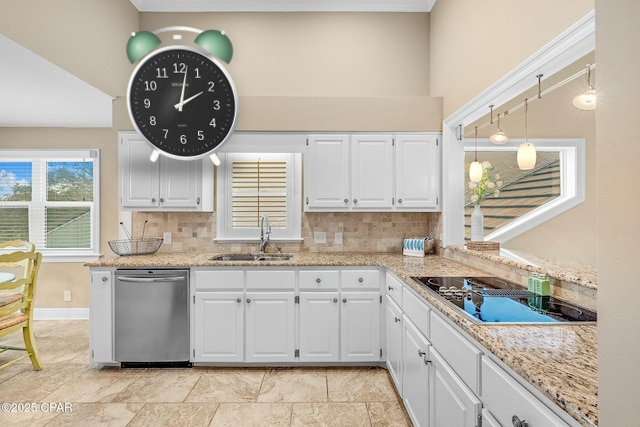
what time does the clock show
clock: 2:02
